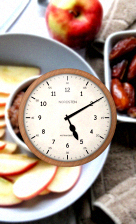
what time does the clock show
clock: 5:10
